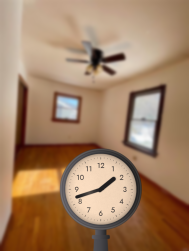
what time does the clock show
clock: 1:42
